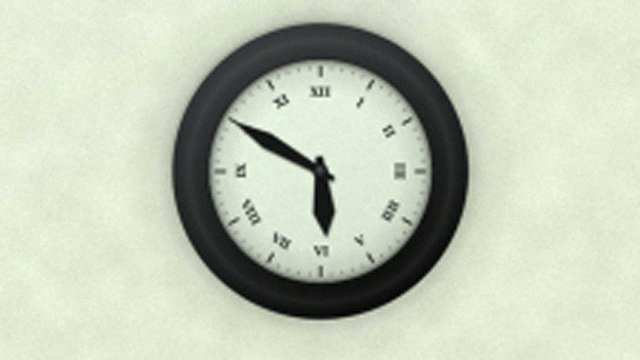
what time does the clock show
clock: 5:50
